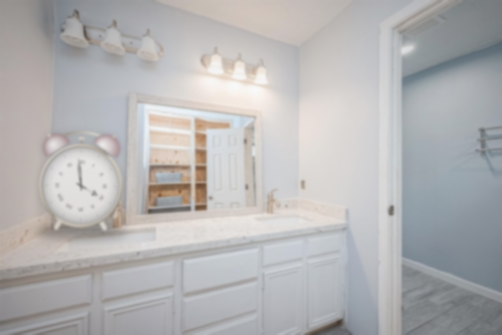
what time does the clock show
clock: 3:59
